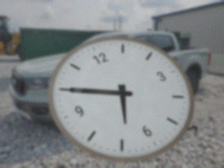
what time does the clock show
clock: 6:50
